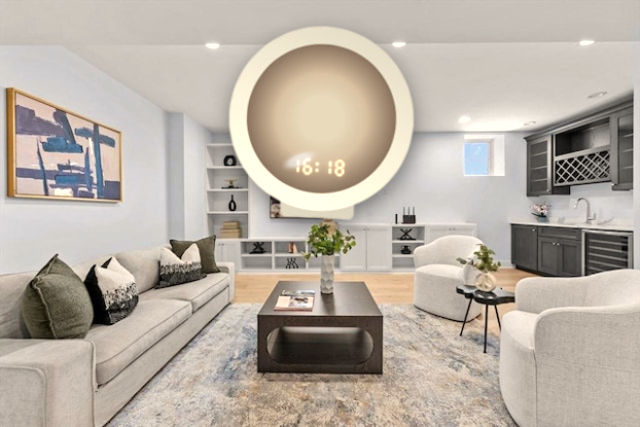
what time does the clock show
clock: 16:18
